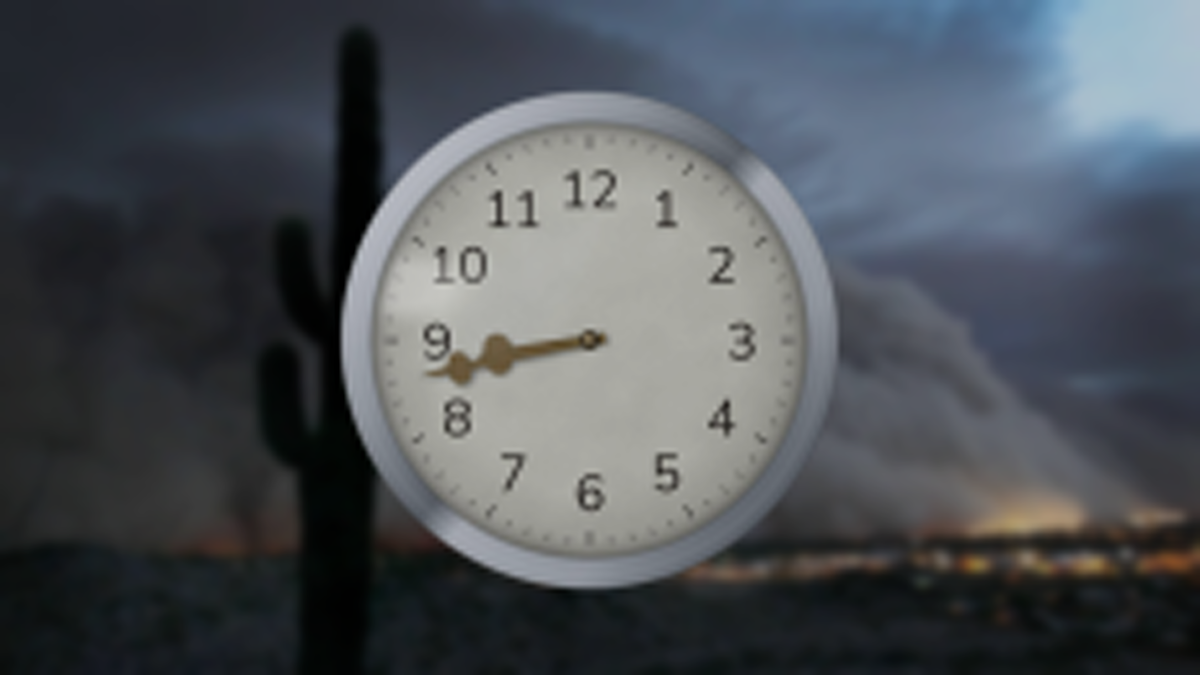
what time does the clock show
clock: 8:43
